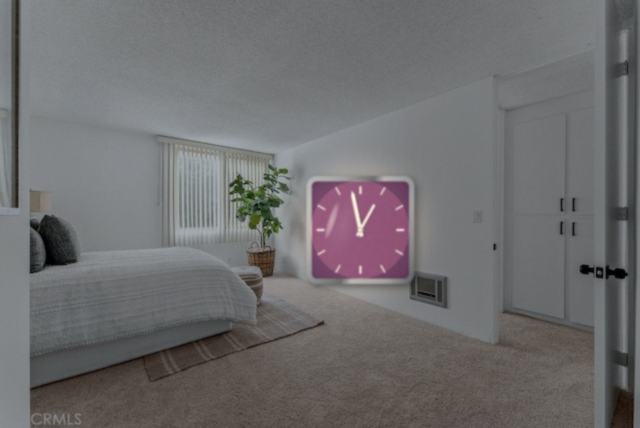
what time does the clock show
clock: 12:58
